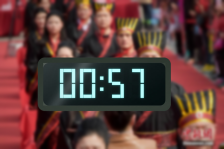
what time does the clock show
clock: 0:57
